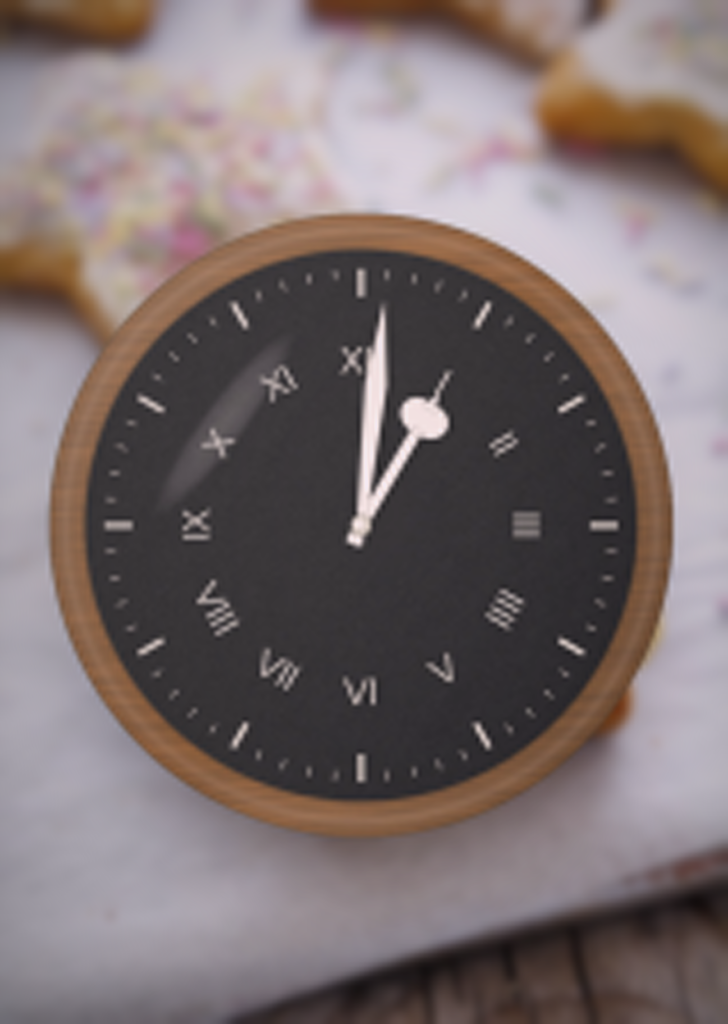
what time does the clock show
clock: 1:01
